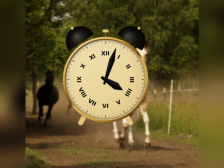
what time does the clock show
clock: 4:03
